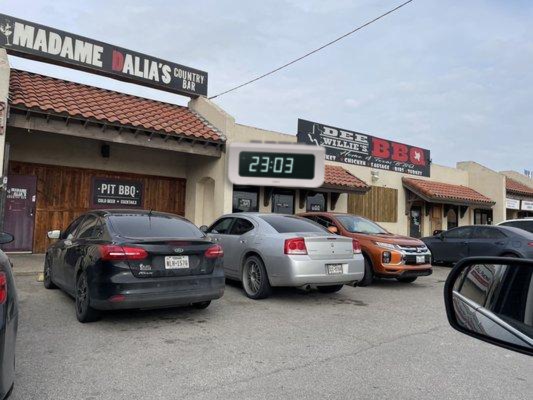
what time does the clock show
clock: 23:03
